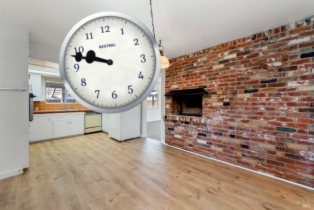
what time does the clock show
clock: 9:48
